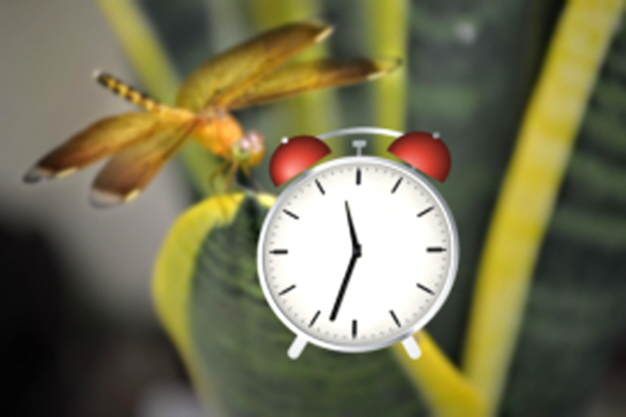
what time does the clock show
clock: 11:33
